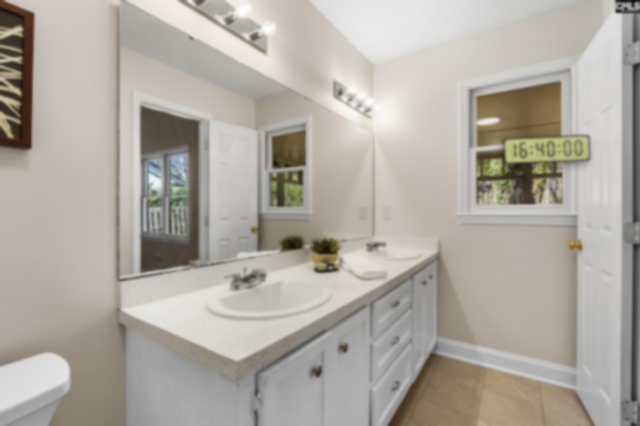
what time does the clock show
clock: 16:40:00
